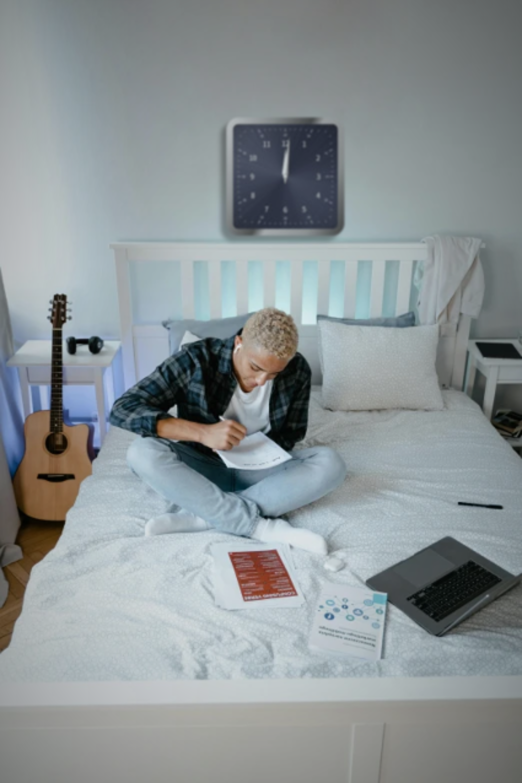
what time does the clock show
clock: 12:01
